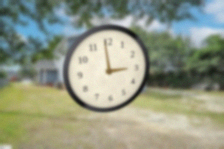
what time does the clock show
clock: 2:59
